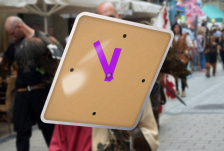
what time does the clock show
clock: 11:53
